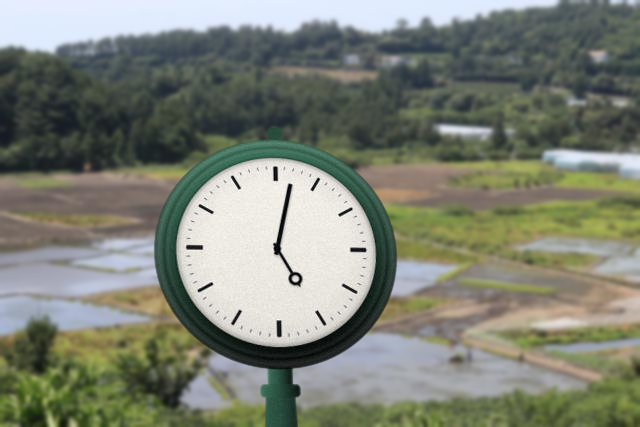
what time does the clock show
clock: 5:02
